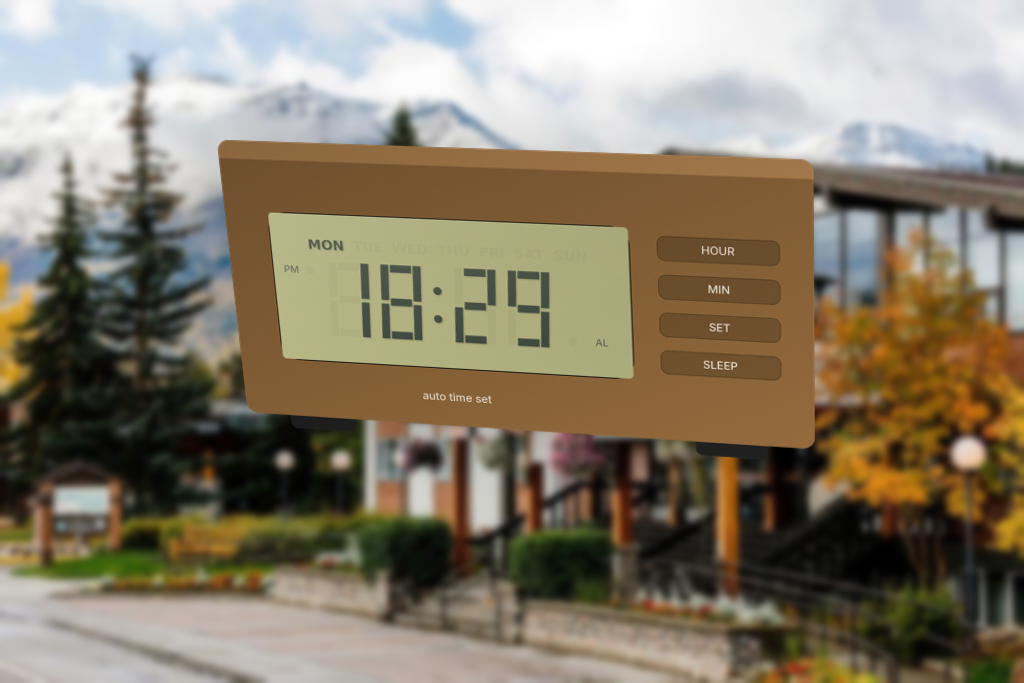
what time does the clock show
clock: 18:29
